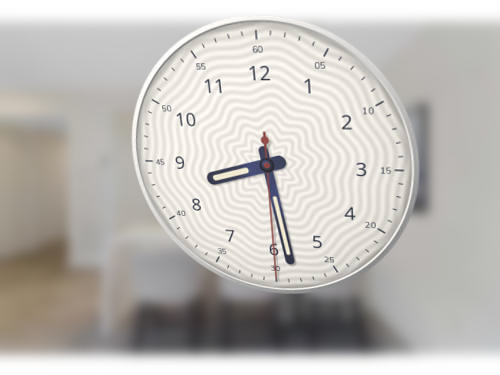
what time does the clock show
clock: 8:28:30
